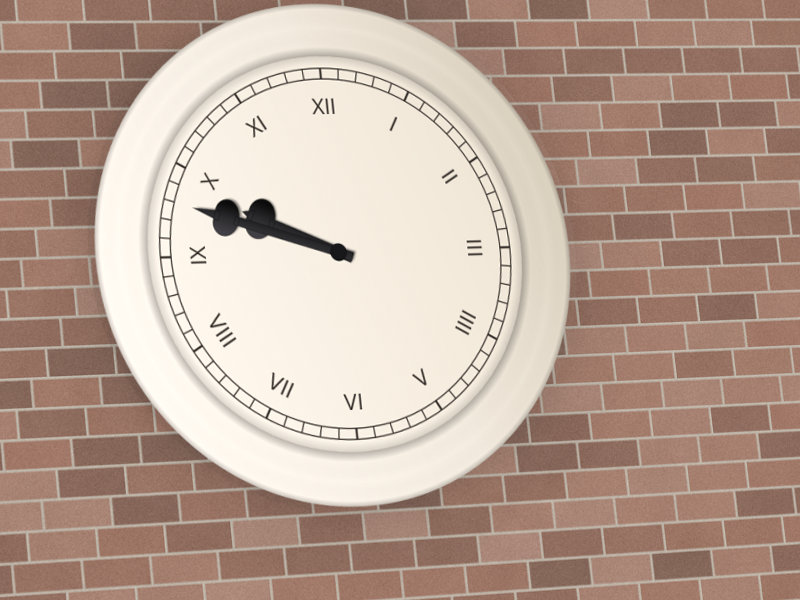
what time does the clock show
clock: 9:48
